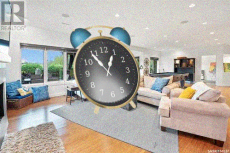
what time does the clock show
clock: 12:54
